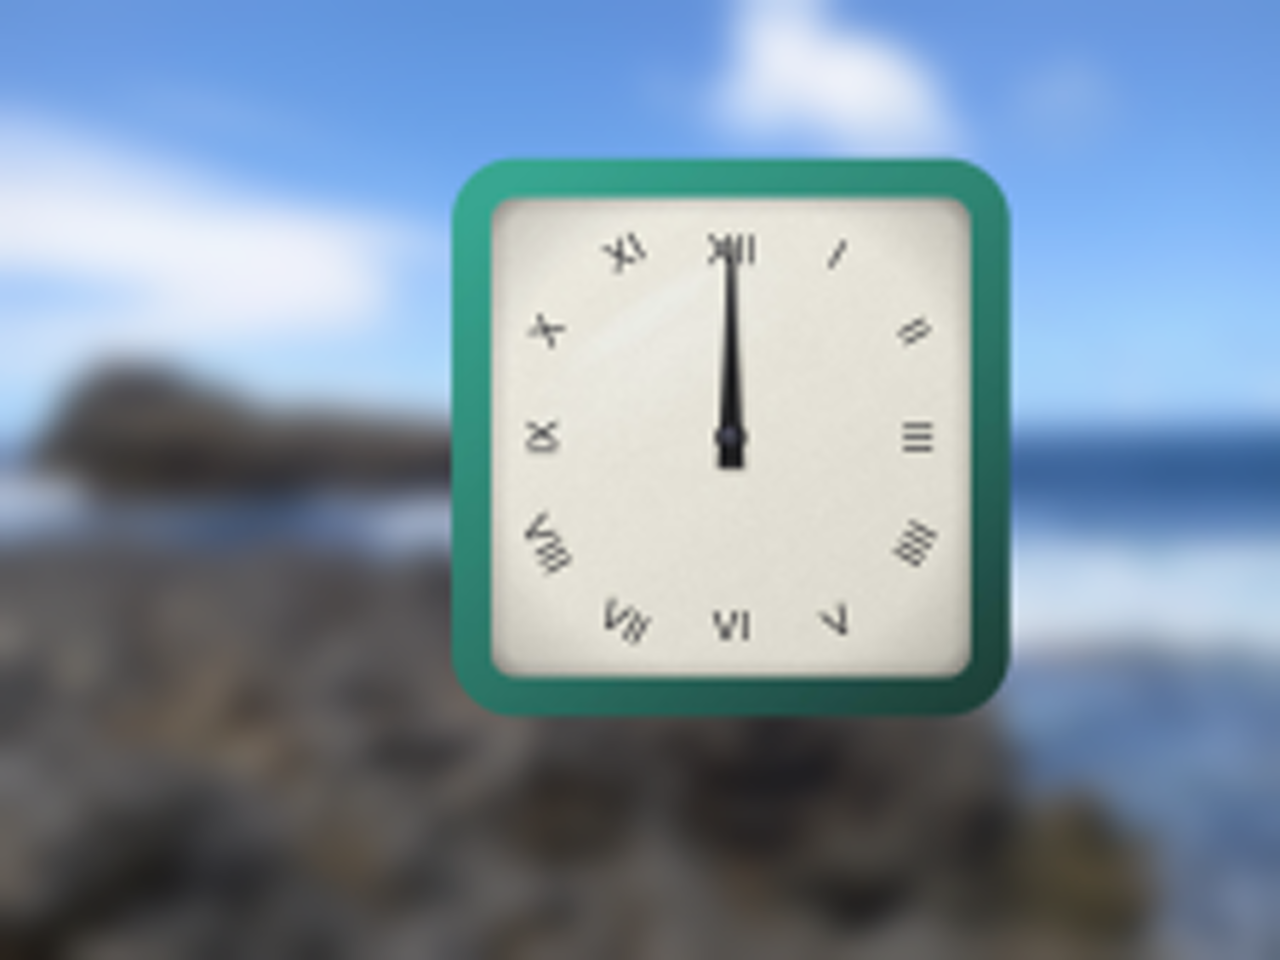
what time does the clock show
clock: 12:00
